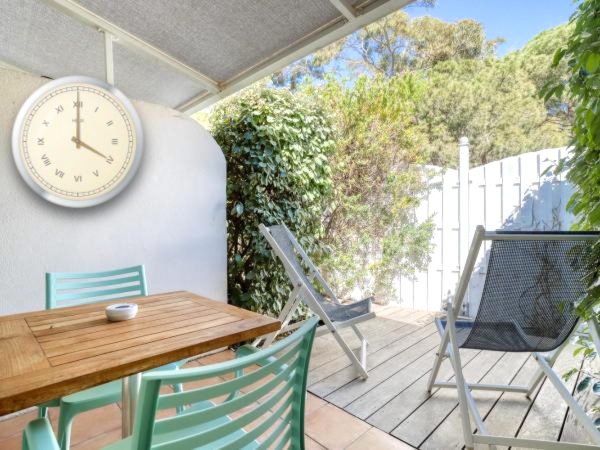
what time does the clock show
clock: 4:00
